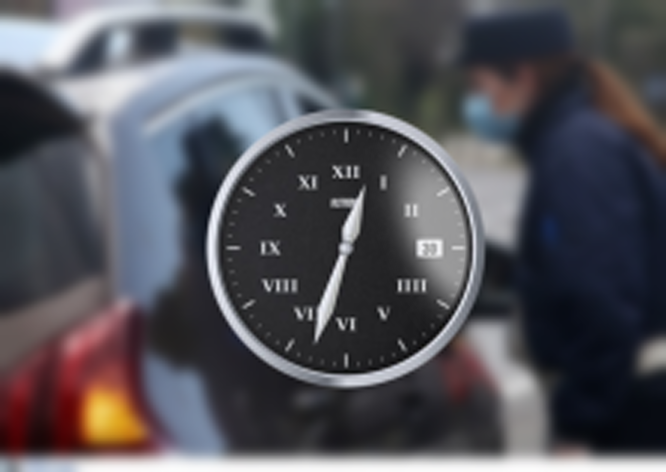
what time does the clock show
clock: 12:33
